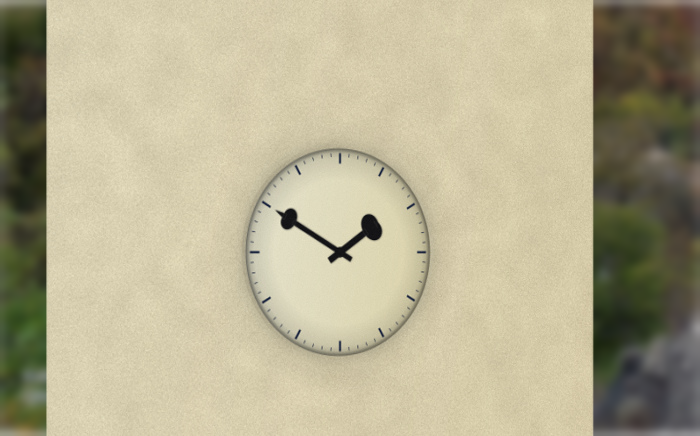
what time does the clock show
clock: 1:50
